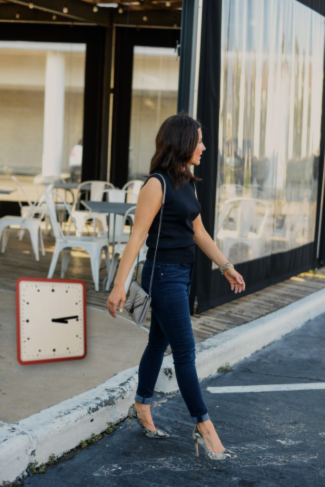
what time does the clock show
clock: 3:14
